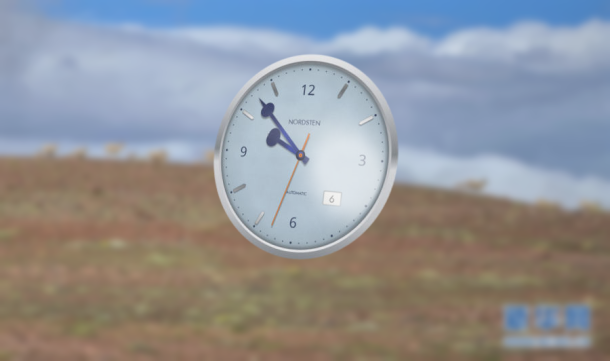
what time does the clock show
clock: 9:52:33
